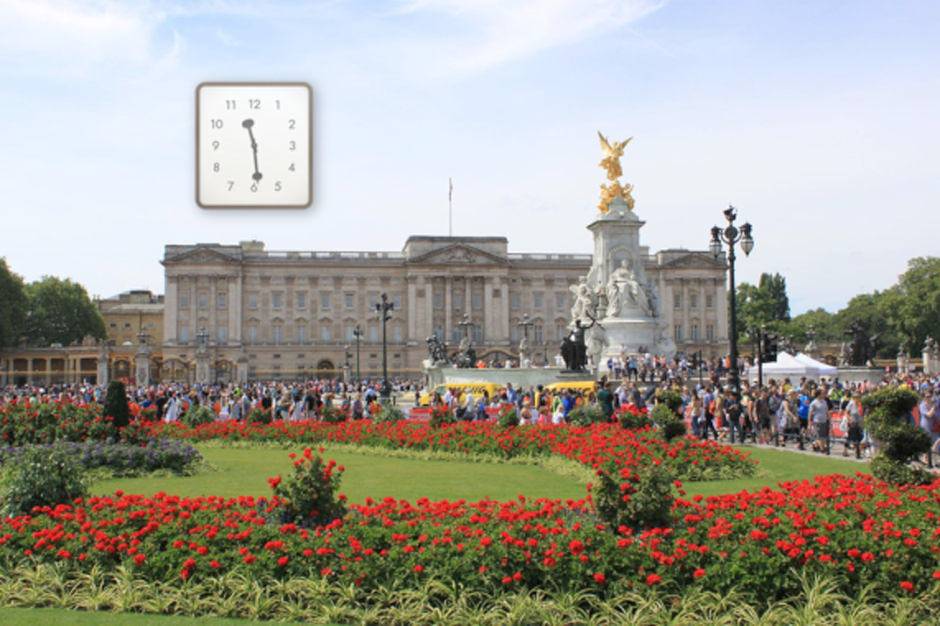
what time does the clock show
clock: 11:29
